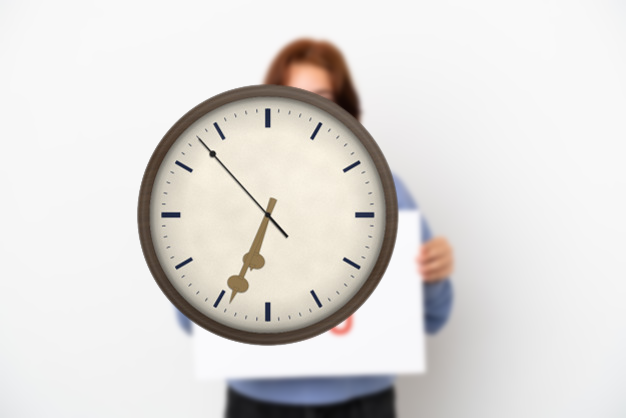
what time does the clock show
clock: 6:33:53
